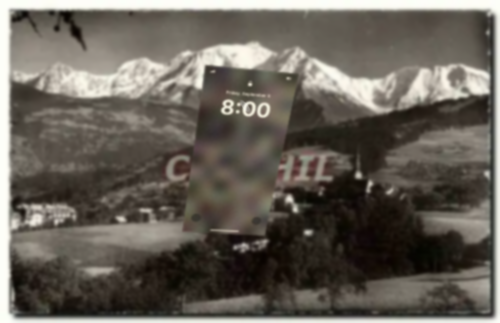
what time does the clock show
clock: 8:00
